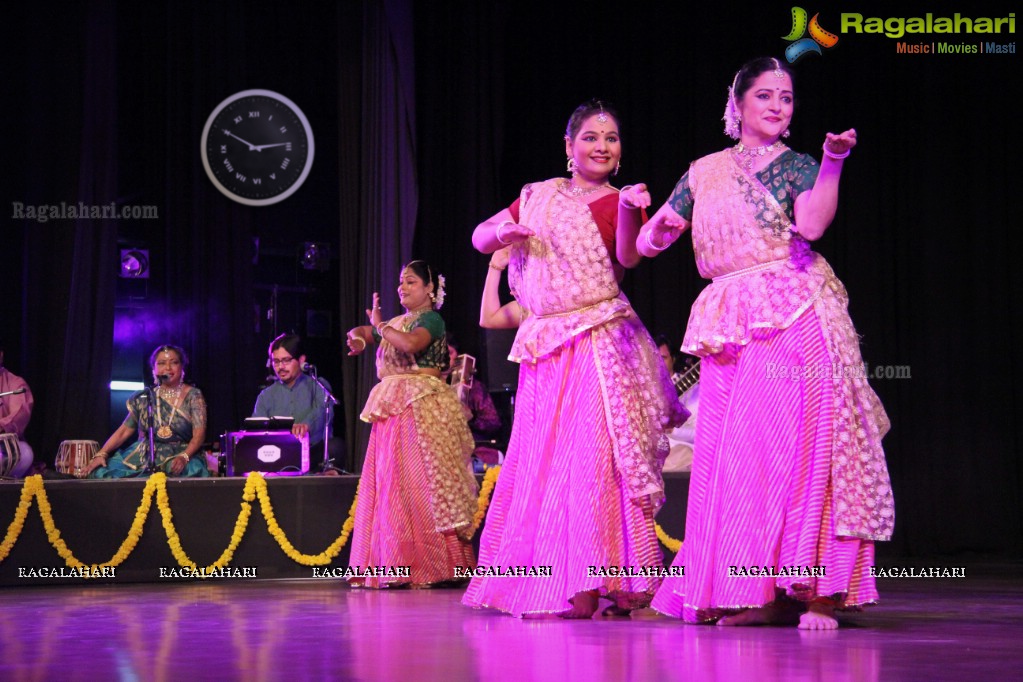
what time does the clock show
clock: 2:50
